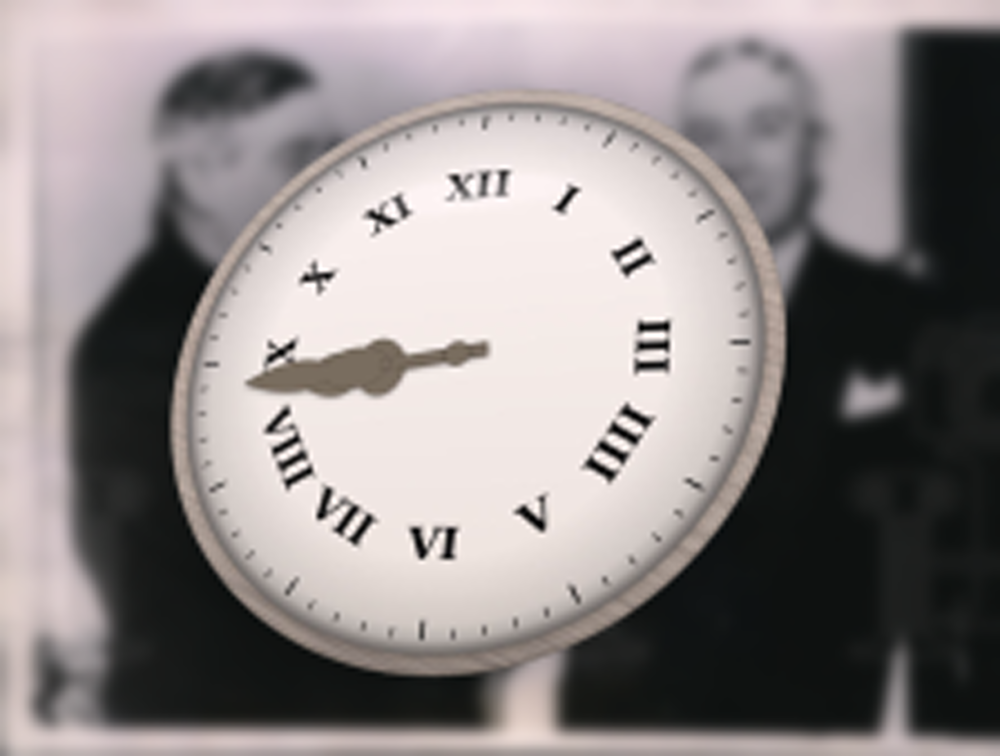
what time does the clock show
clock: 8:44
